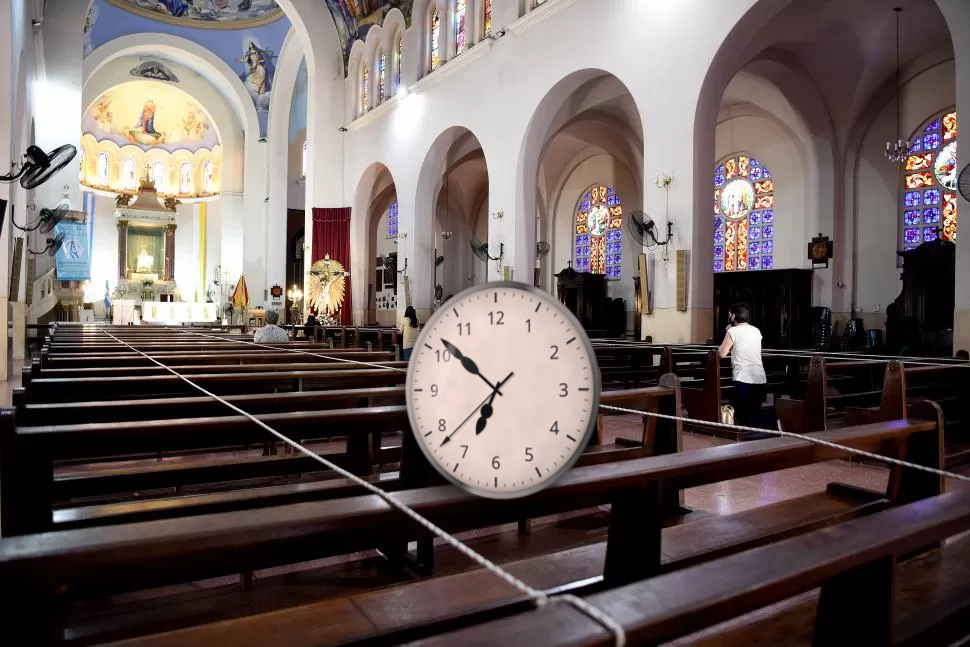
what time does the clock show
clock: 6:51:38
